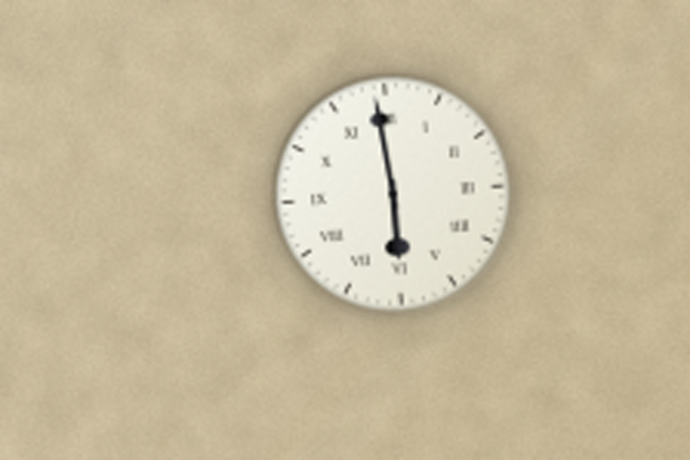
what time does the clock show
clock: 5:59
